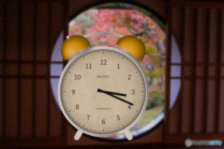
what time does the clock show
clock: 3:19
